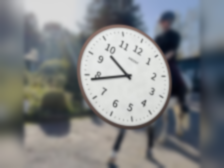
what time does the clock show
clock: 9:39
